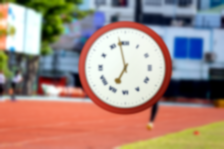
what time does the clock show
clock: 6:58
